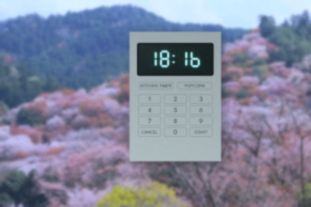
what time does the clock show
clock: 18:16
